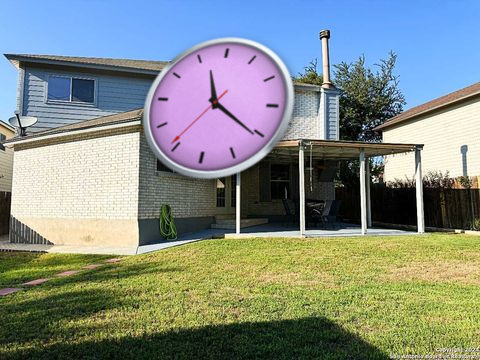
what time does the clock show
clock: 11:20:36
